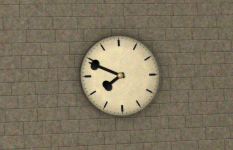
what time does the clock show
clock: 7:49
